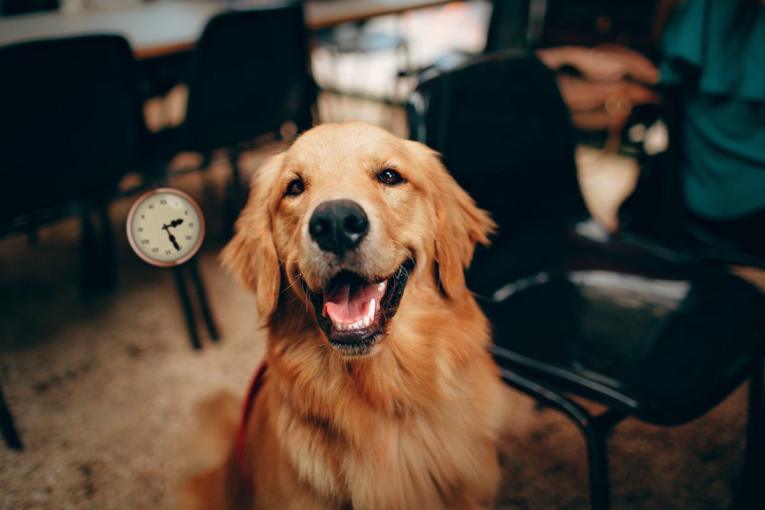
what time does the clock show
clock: 2:26
